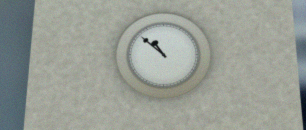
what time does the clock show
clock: 10:52
